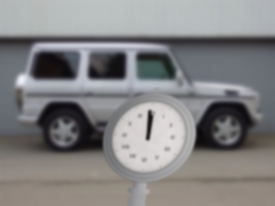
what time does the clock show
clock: 11:59
